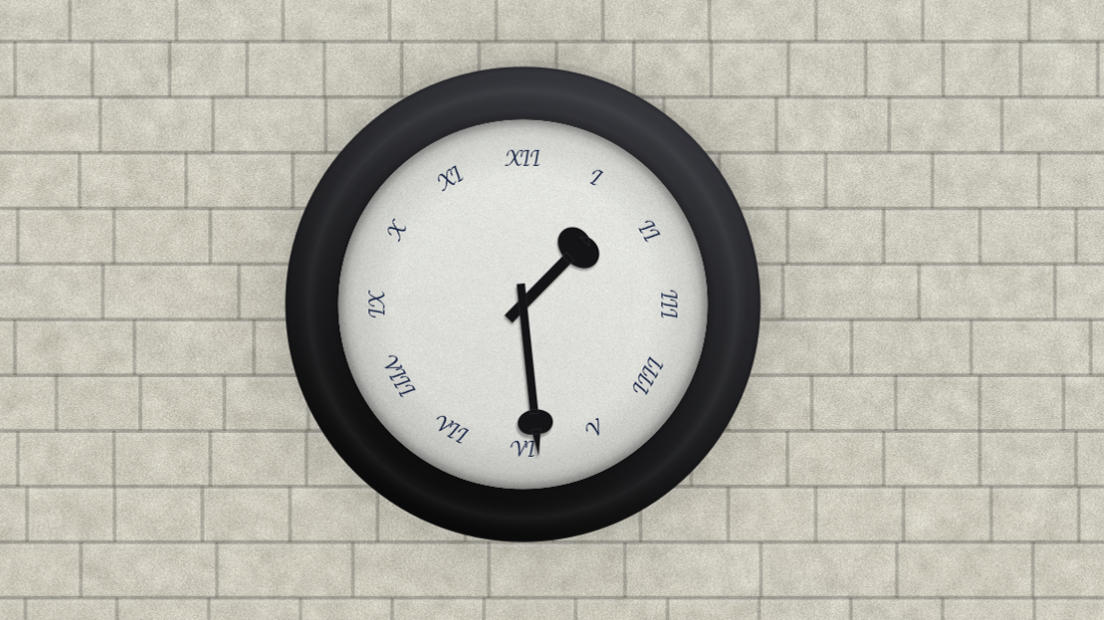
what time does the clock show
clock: 1:29
